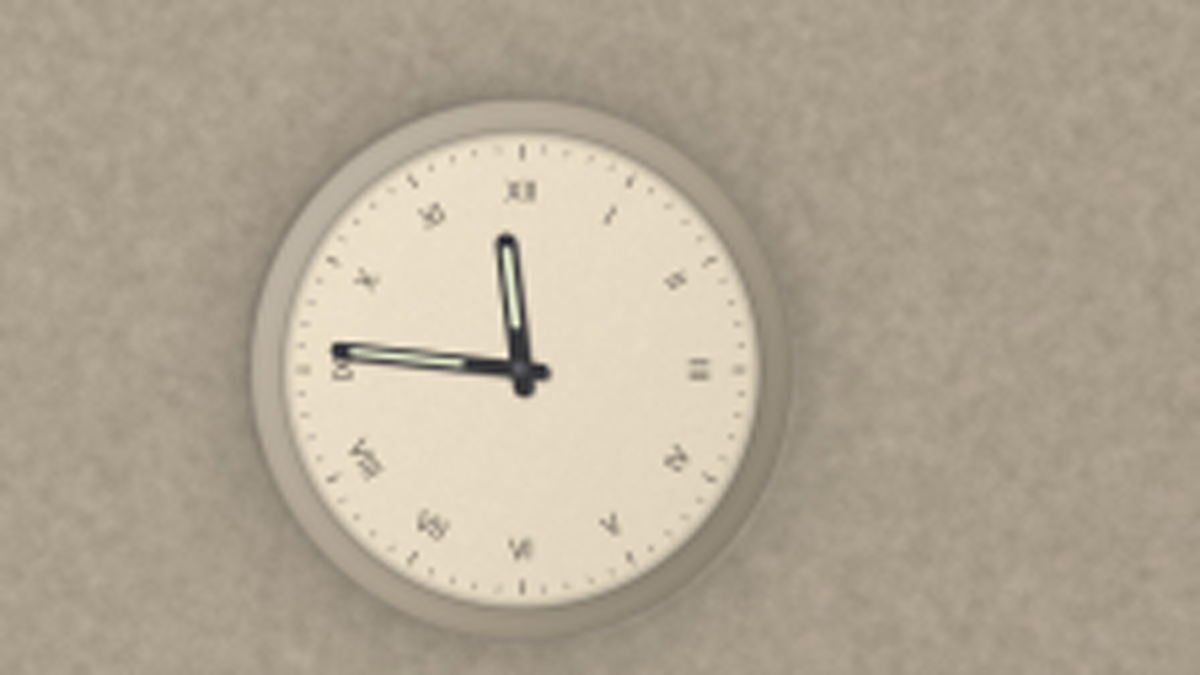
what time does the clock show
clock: 11:46
